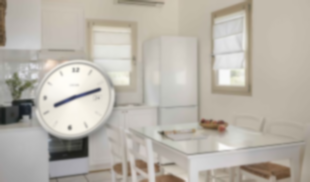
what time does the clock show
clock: 8:12
